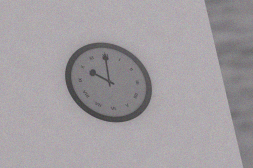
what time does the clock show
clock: 10:00
